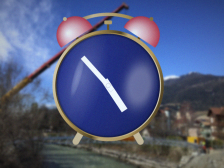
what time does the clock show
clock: 4:53
